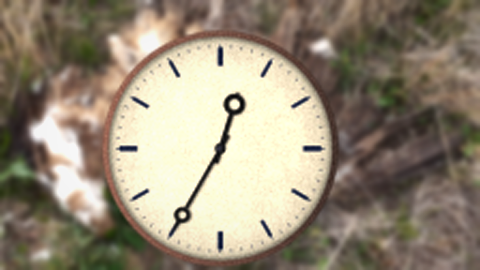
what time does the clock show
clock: 12:35
